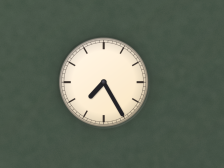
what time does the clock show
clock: 7:25
